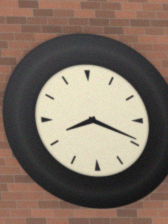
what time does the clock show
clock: 8:19
